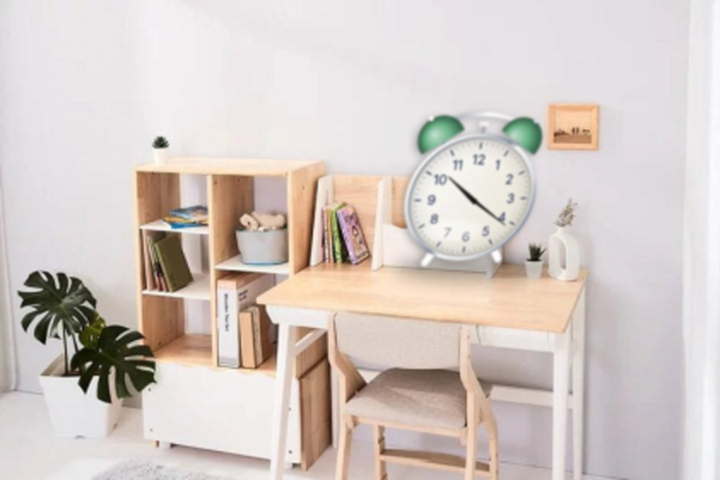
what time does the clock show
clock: 10:21
